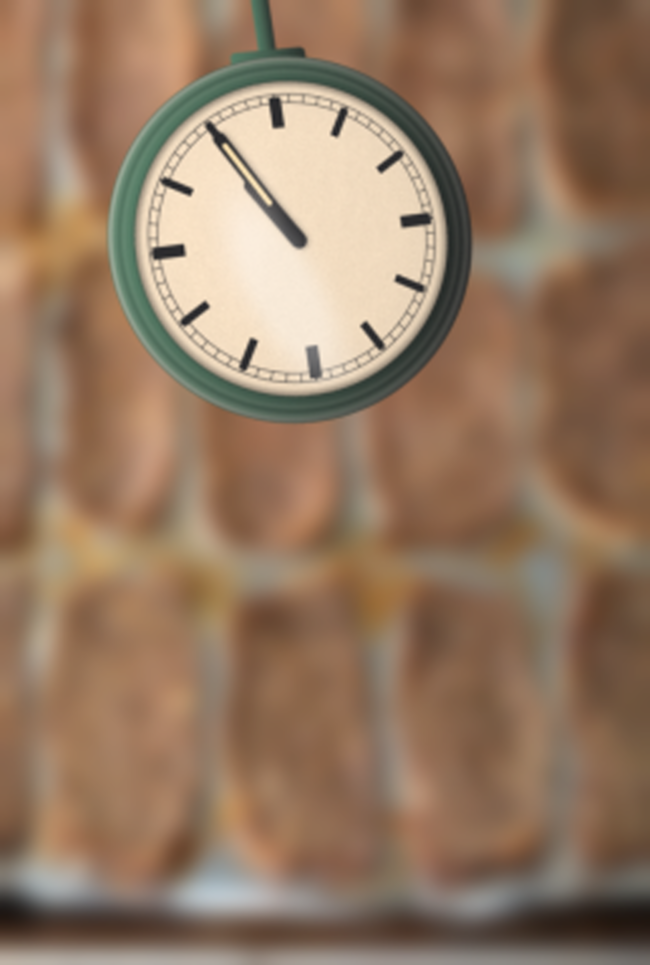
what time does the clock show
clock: 10:55
